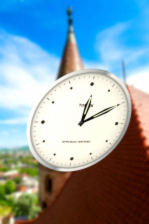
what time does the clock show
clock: 12:10
